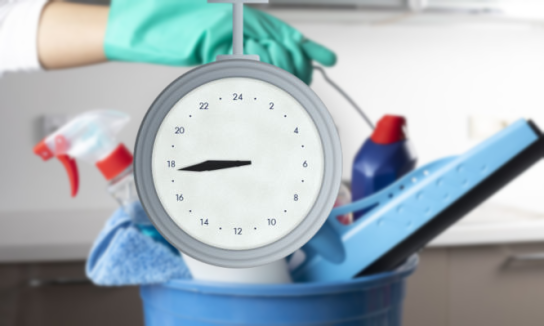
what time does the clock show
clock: 17:44
